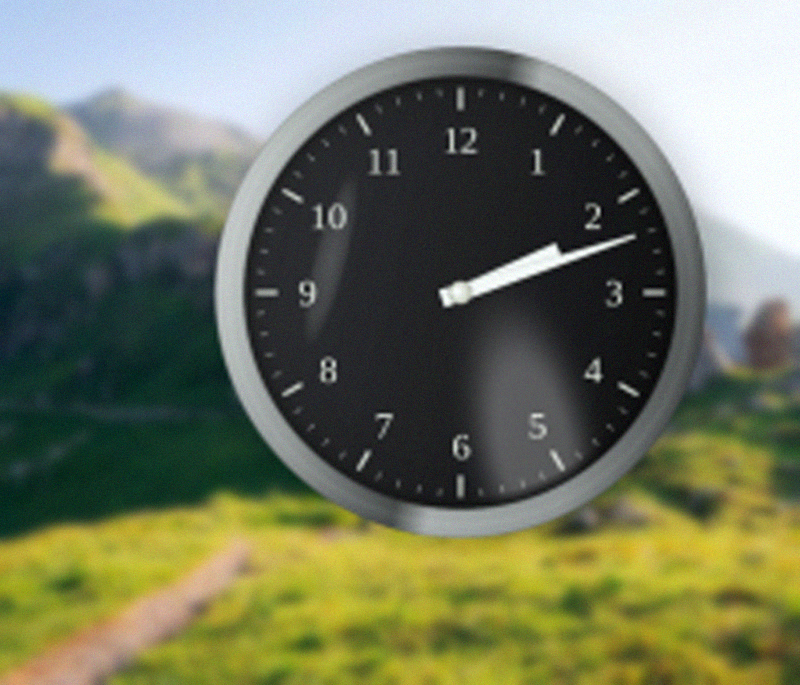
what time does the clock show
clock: 2:12
